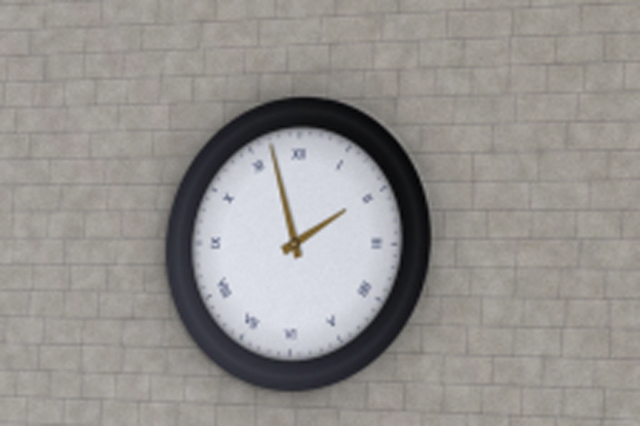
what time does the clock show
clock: 1:57
